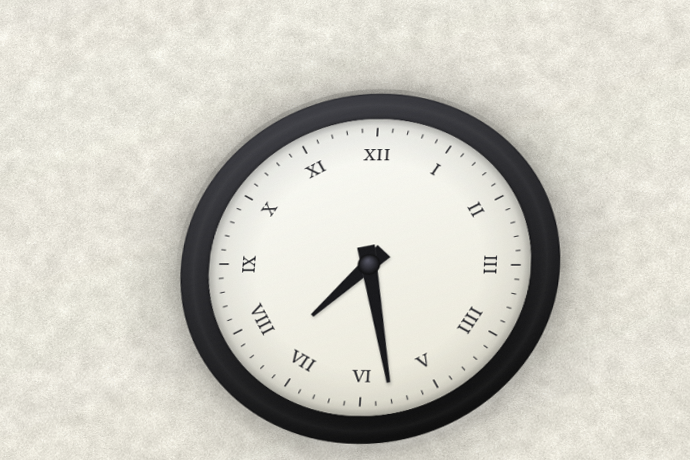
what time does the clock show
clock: 7:28
